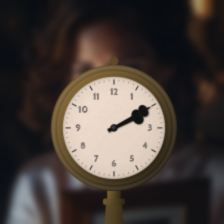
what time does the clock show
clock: 2:10
